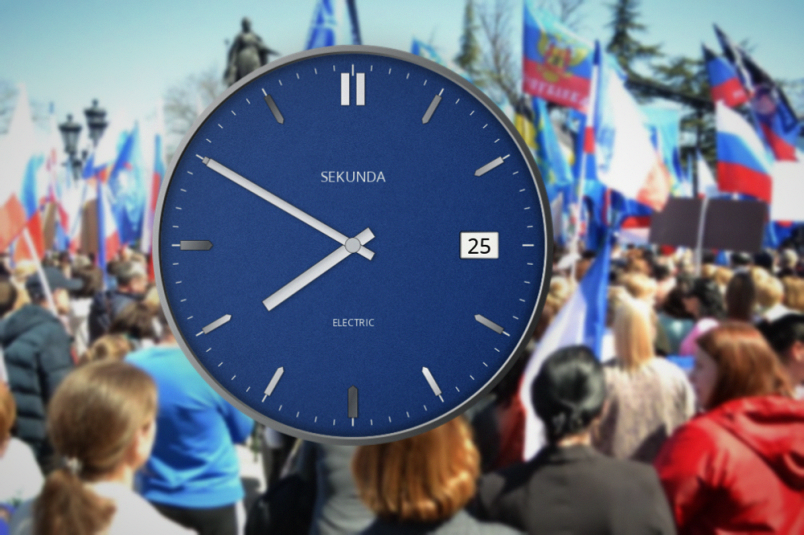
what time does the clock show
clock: 7:50
